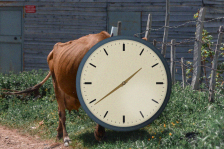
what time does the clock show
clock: 1:39
